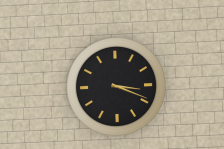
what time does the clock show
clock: 3:19
